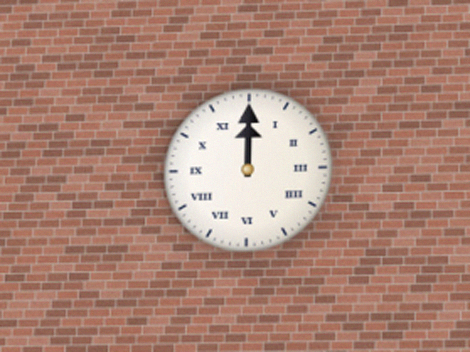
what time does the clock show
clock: 12:00
